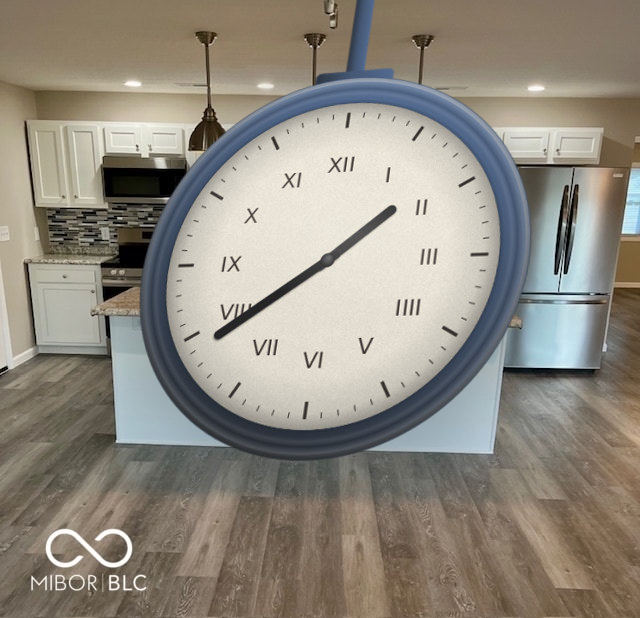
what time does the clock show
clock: 1:39
